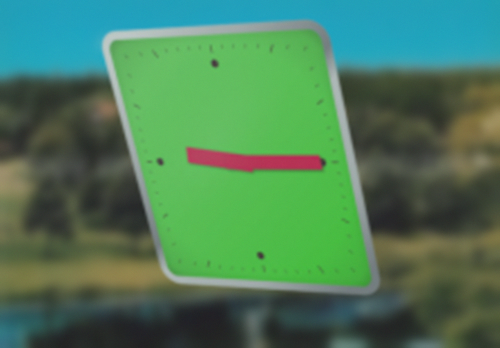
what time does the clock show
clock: 9:15
